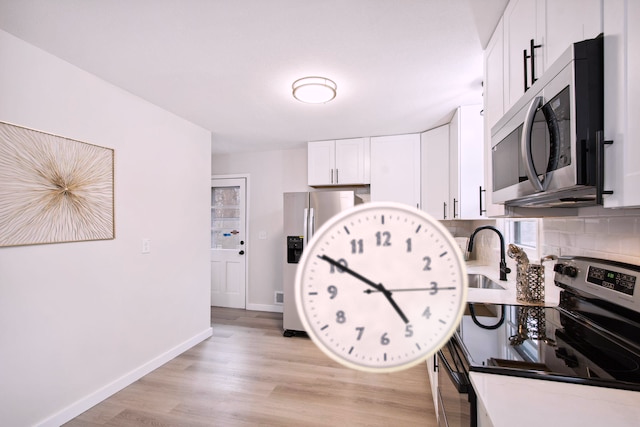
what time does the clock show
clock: 4:50:15
